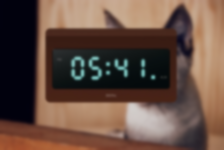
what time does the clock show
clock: 5:41
